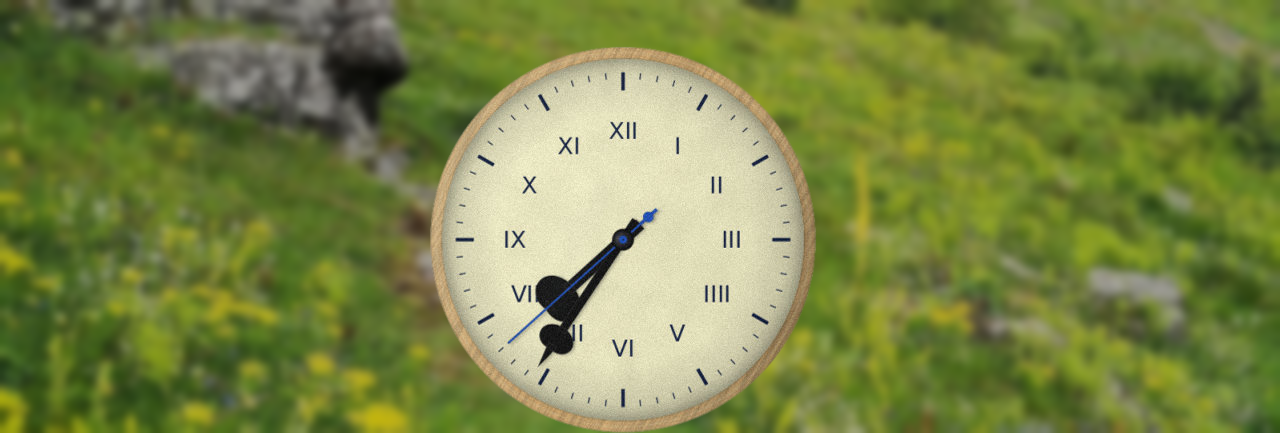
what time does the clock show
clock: 7:35:38
